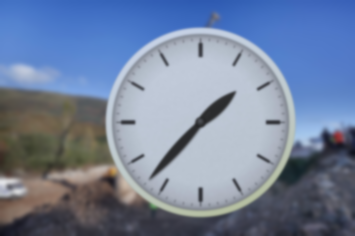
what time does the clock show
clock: 1:37
